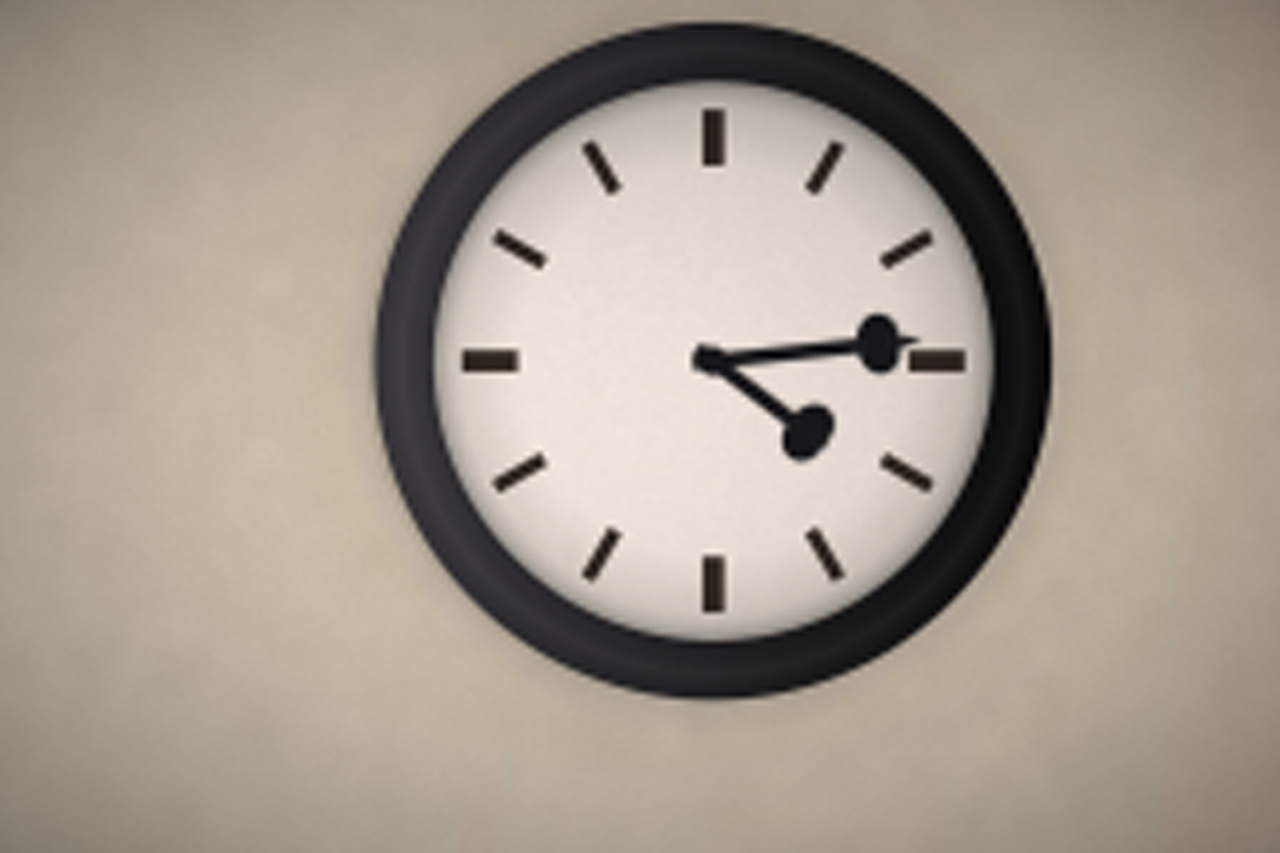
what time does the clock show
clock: 4:14
